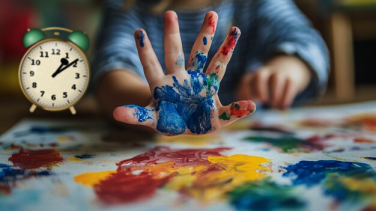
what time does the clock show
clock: 1:09
